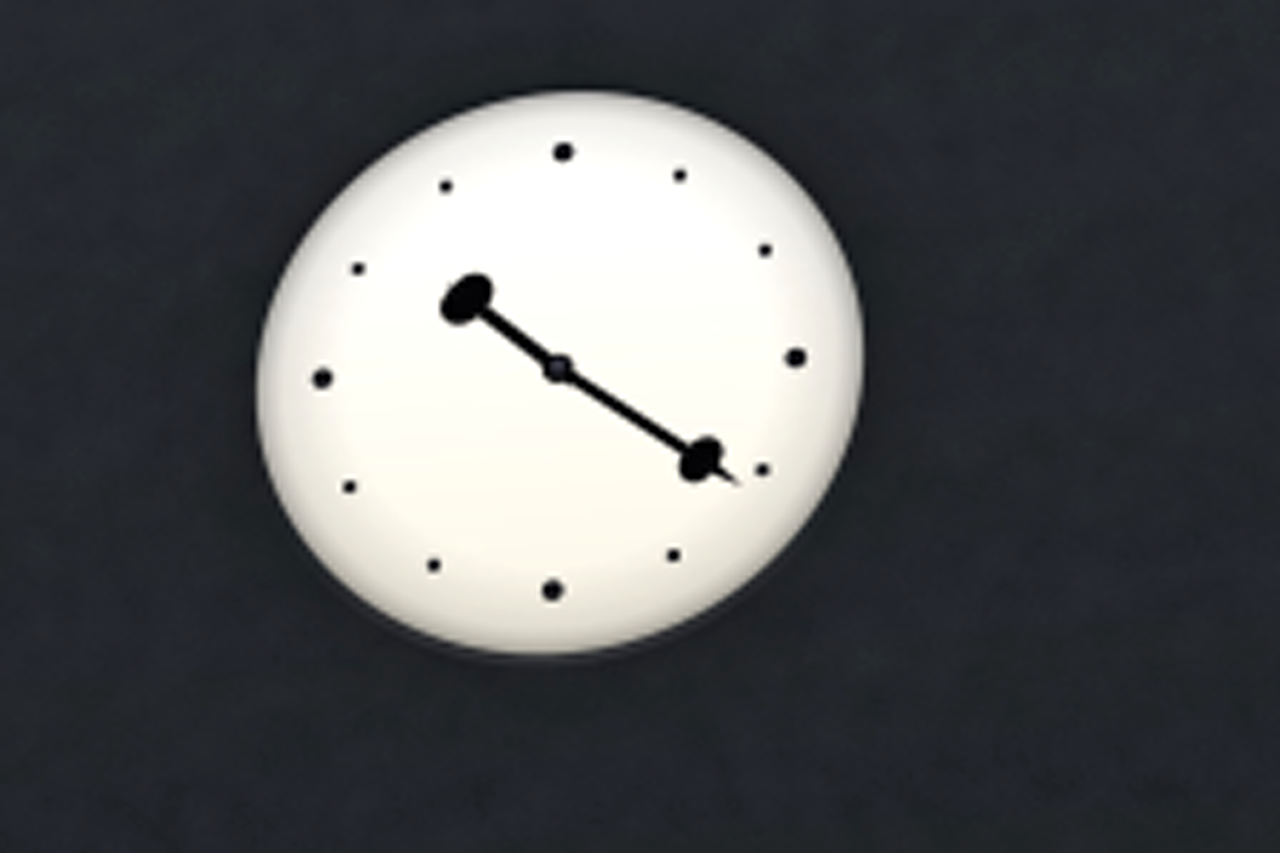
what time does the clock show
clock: 10:21
